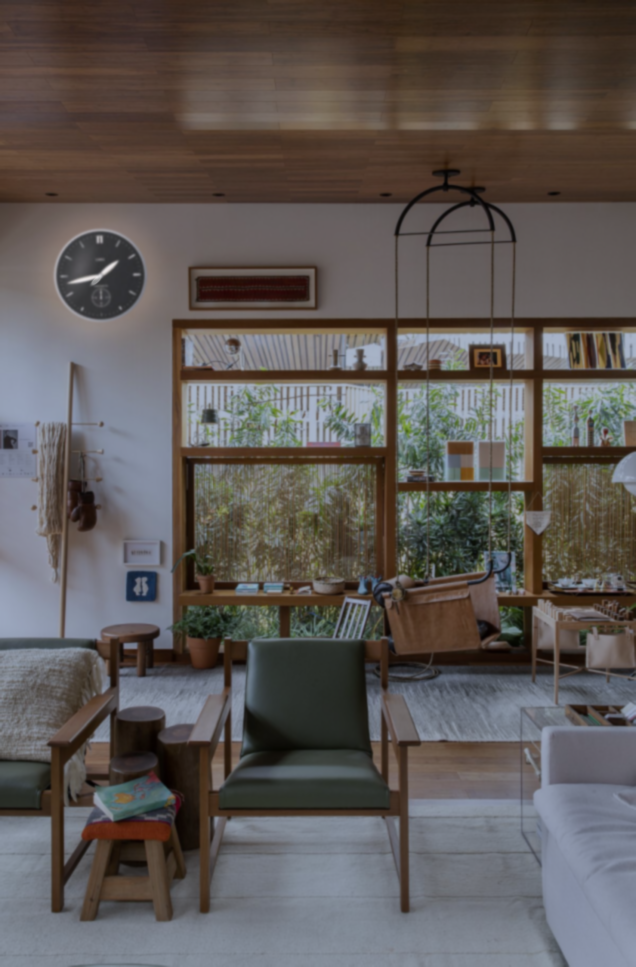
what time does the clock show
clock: 1:43
